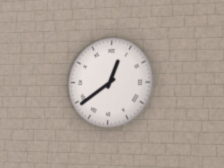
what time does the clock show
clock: 12:39
